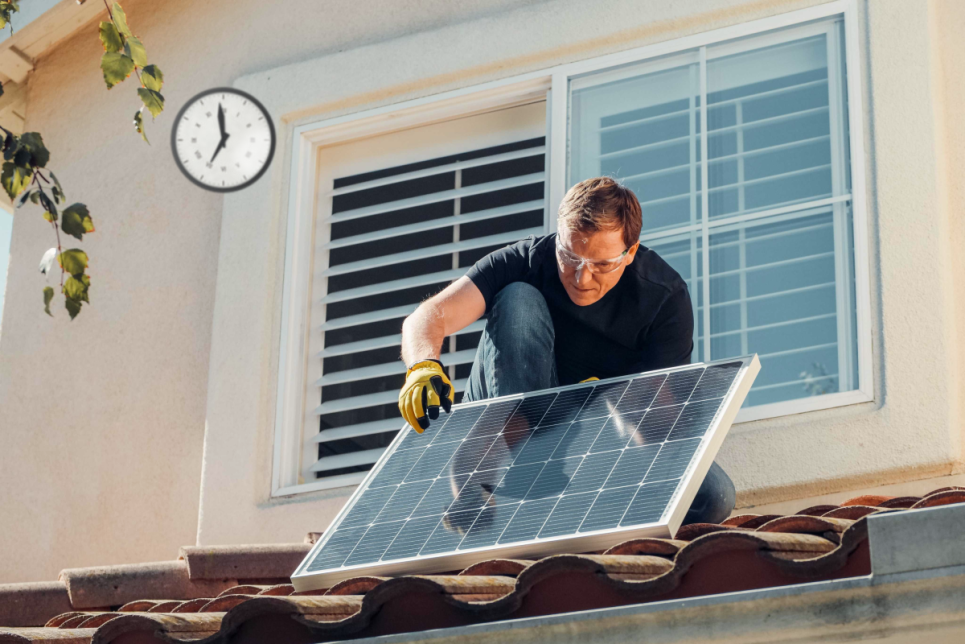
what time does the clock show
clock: 6:59
